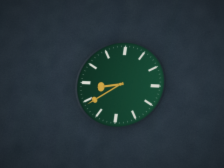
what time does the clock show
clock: 8:39
